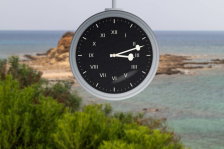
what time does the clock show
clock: 3:12
